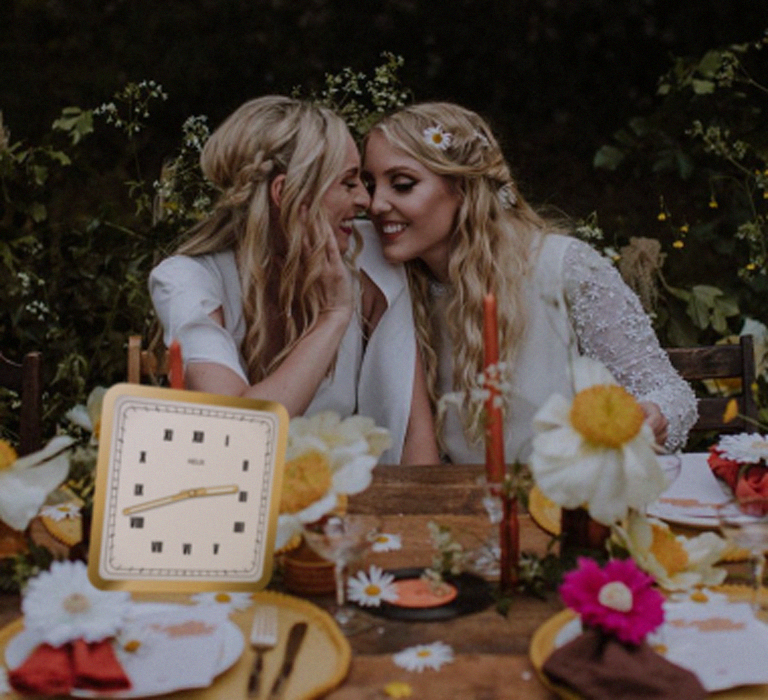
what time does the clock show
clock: 2:42
